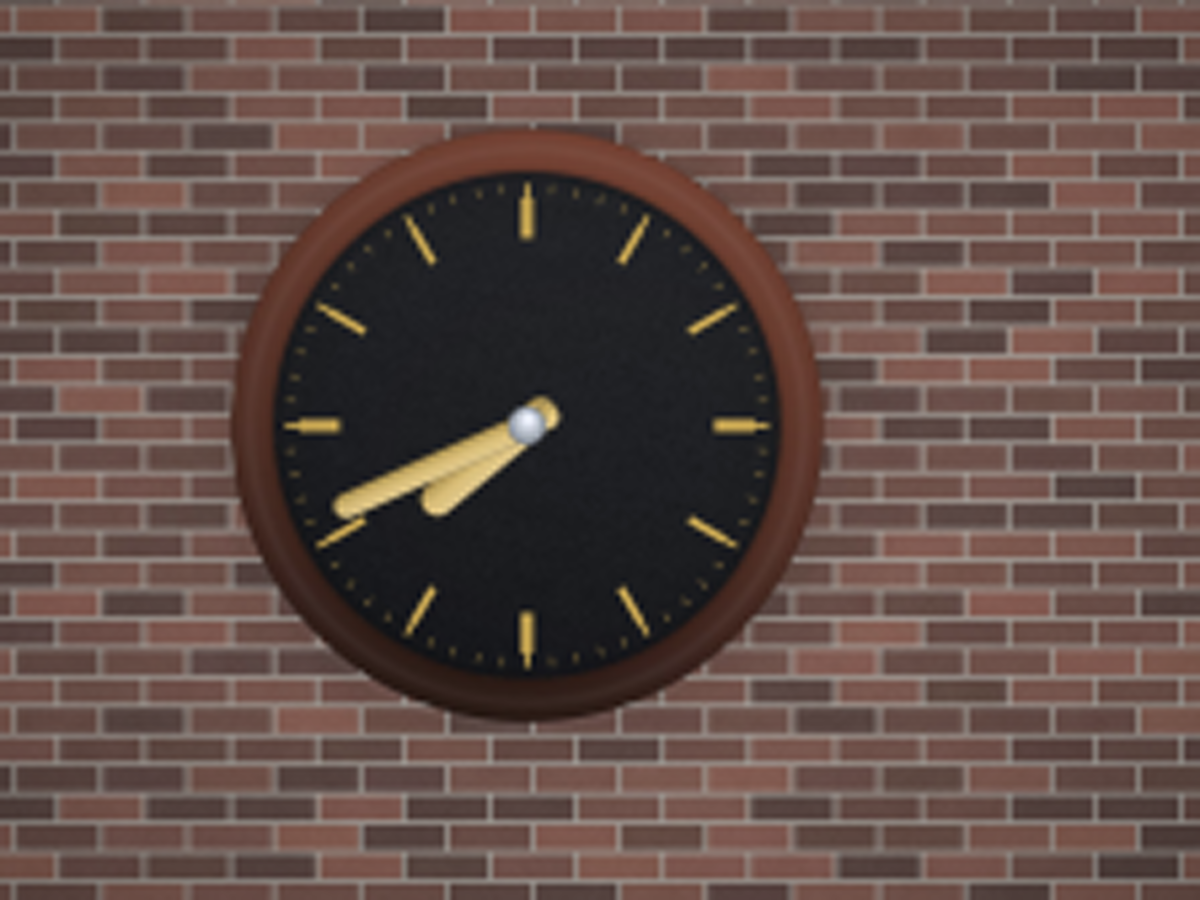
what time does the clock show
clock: 7:41
